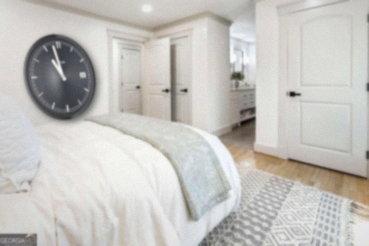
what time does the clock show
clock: 10:58
